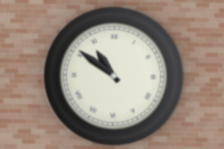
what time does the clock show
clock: 10:51
